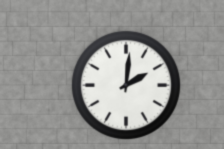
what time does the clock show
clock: 2:01
